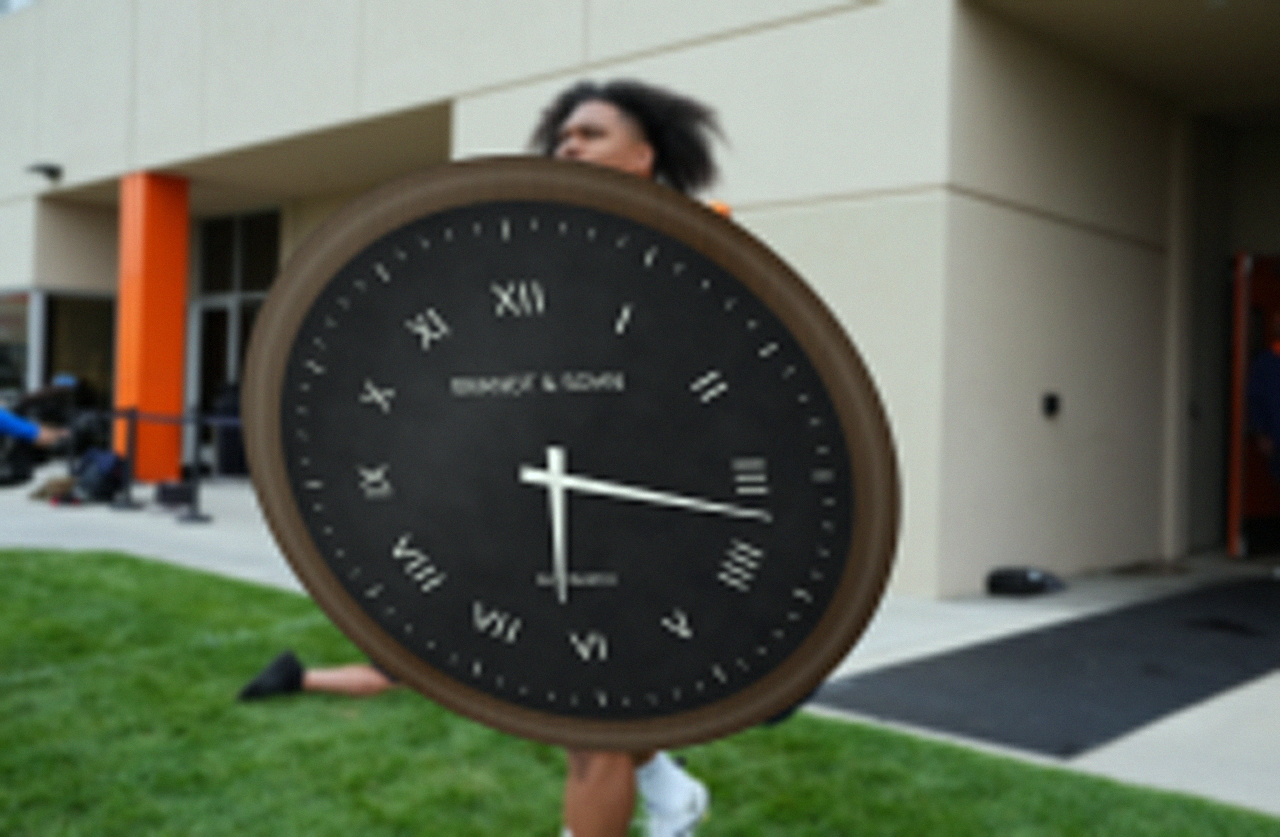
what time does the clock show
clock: 6:17
